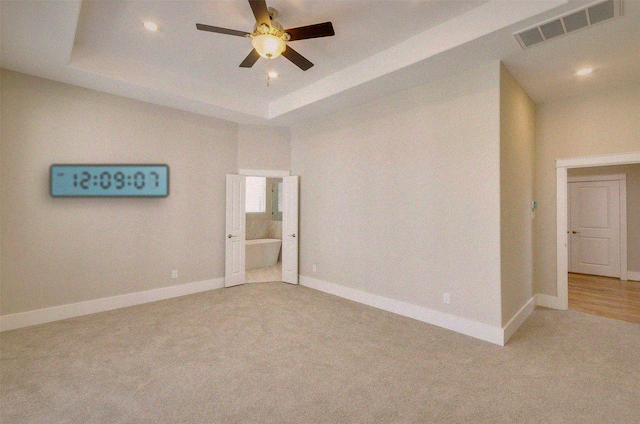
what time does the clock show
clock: 12:09:07
